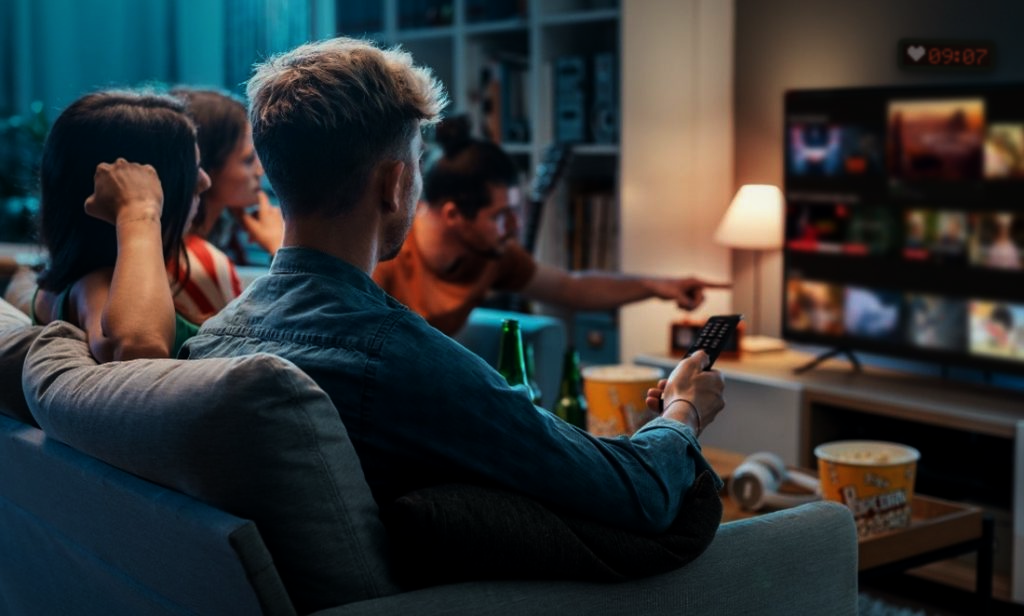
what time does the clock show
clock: 9:07
